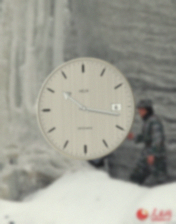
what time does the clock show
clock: 10:17
